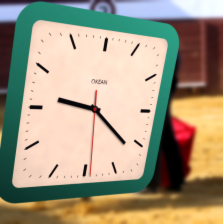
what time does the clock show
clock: 9:21:29
